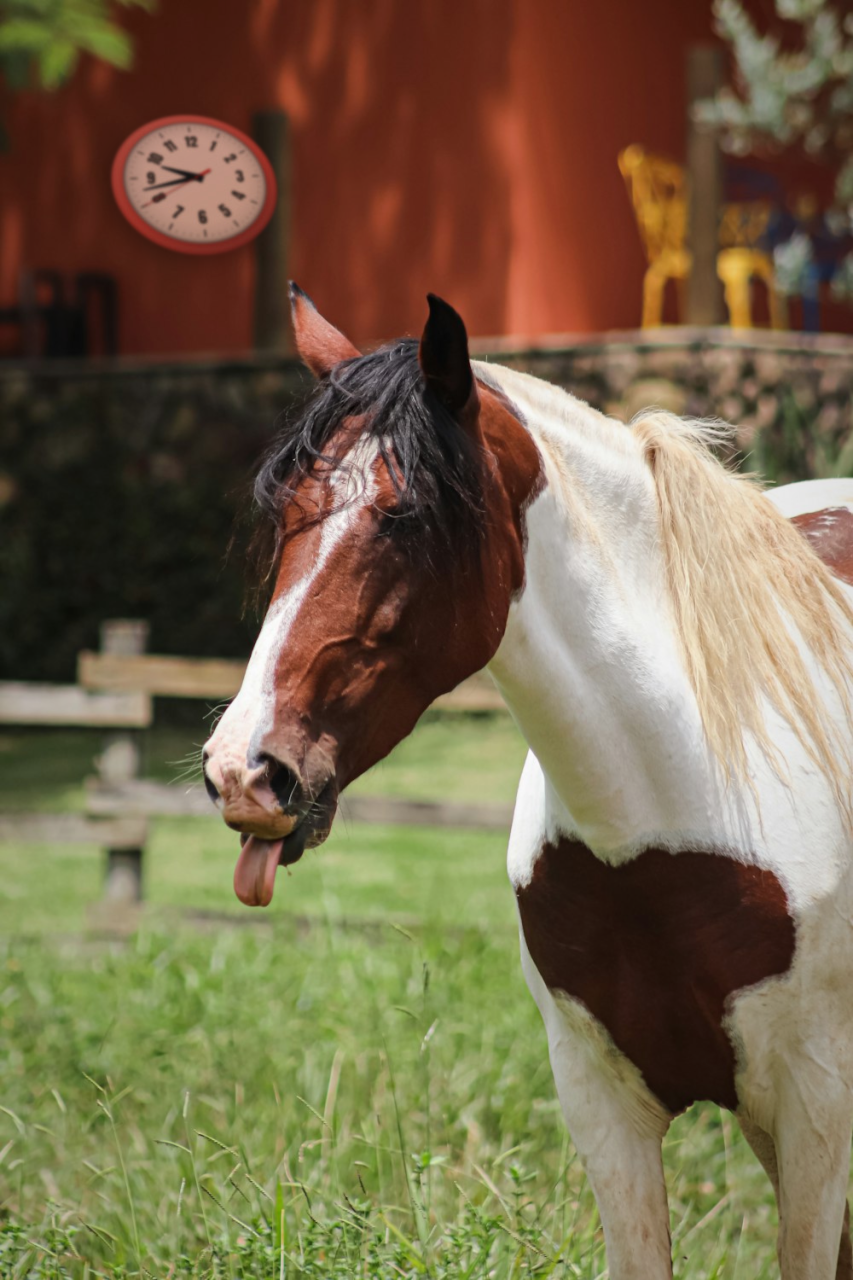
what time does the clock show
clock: 9:42:40
